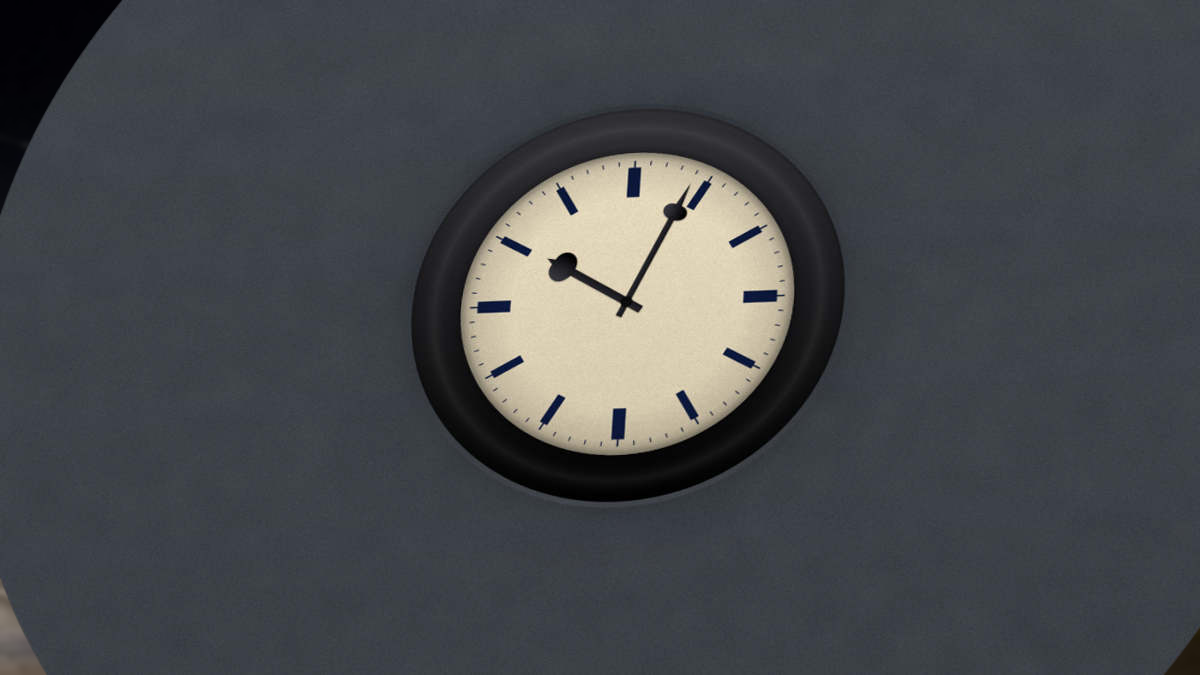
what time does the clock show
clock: 10:04
